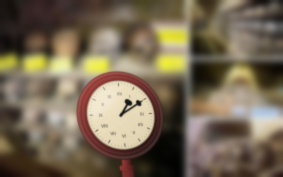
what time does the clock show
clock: 1:10
